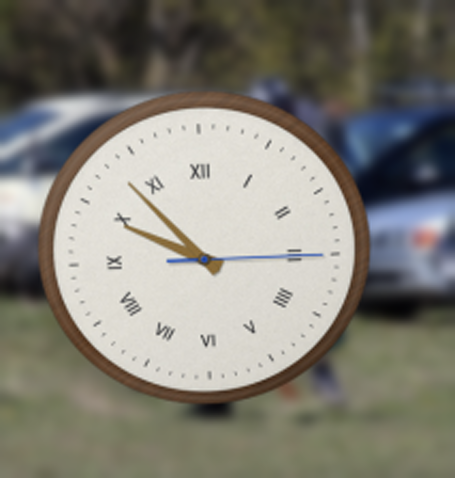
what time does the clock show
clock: 9:53:15
